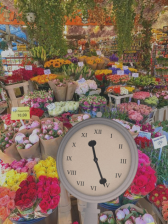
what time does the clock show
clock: 11:26
